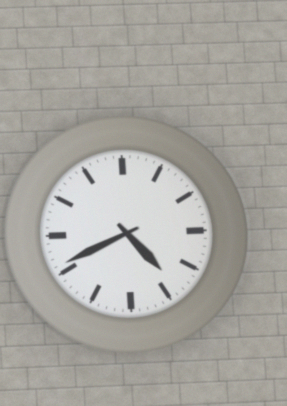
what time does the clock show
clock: 4:41
